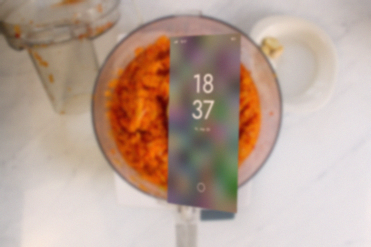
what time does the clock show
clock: 18:37
